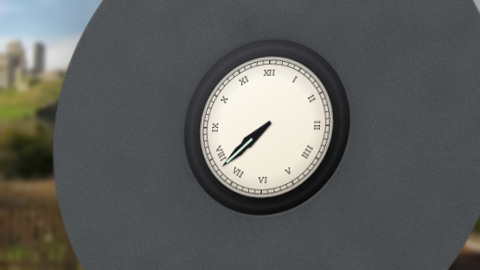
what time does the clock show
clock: 7:38
